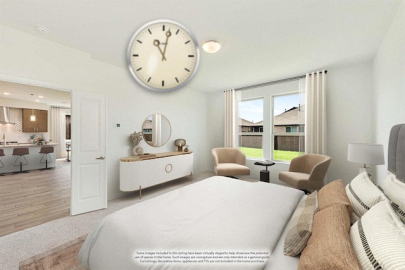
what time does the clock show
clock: 11:02
